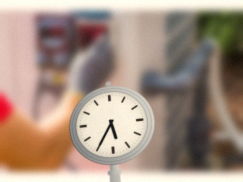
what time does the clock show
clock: 5:35
